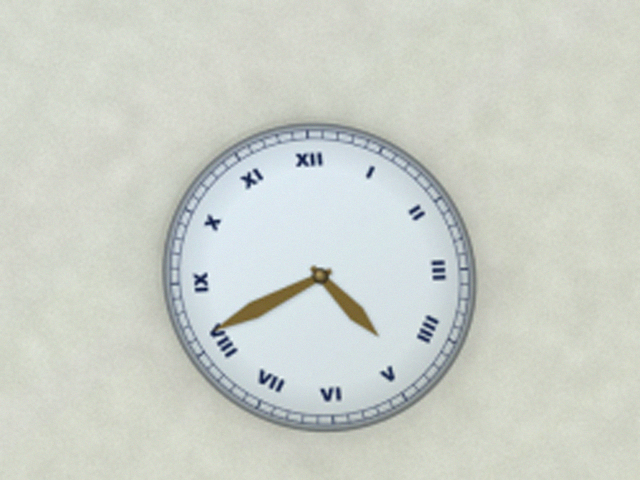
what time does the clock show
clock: 4:41
